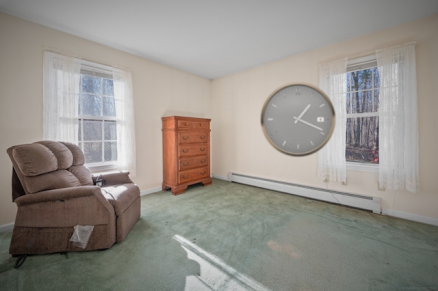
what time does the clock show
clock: 1:19
